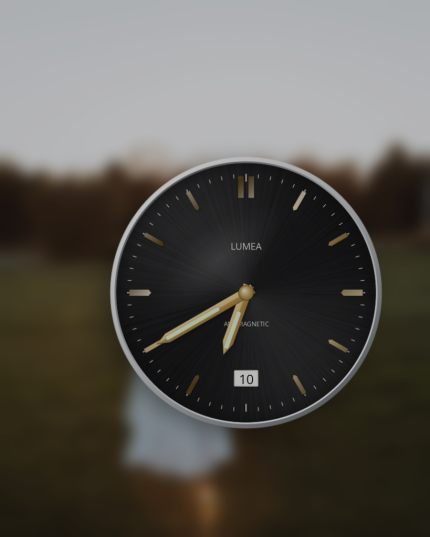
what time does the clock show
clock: 6:40
